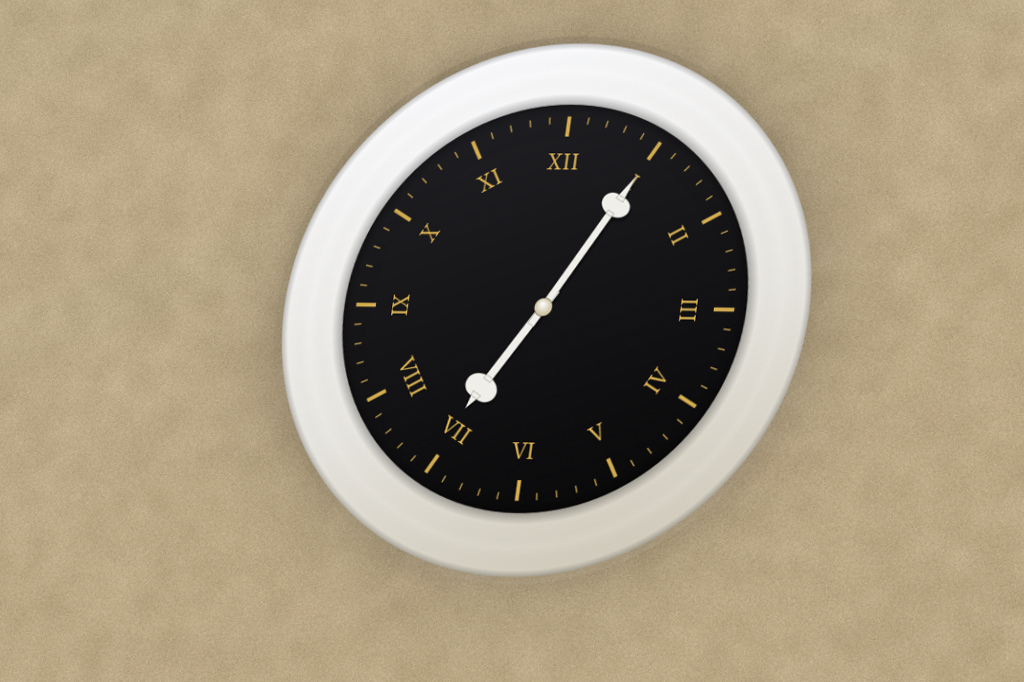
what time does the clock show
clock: 7:05
